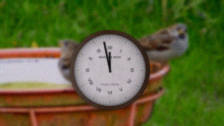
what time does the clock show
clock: 11:58
